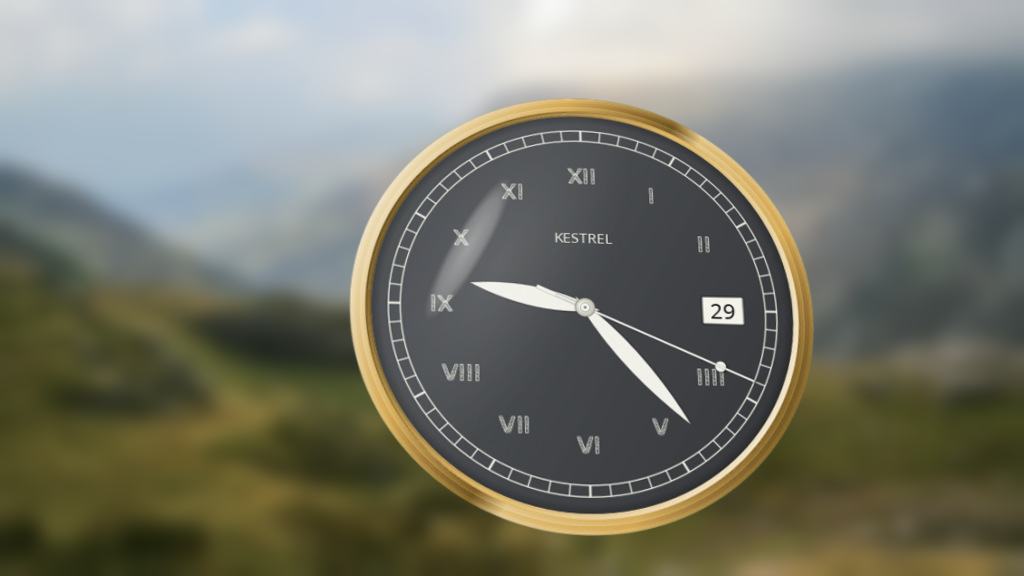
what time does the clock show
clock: 9:23:19
